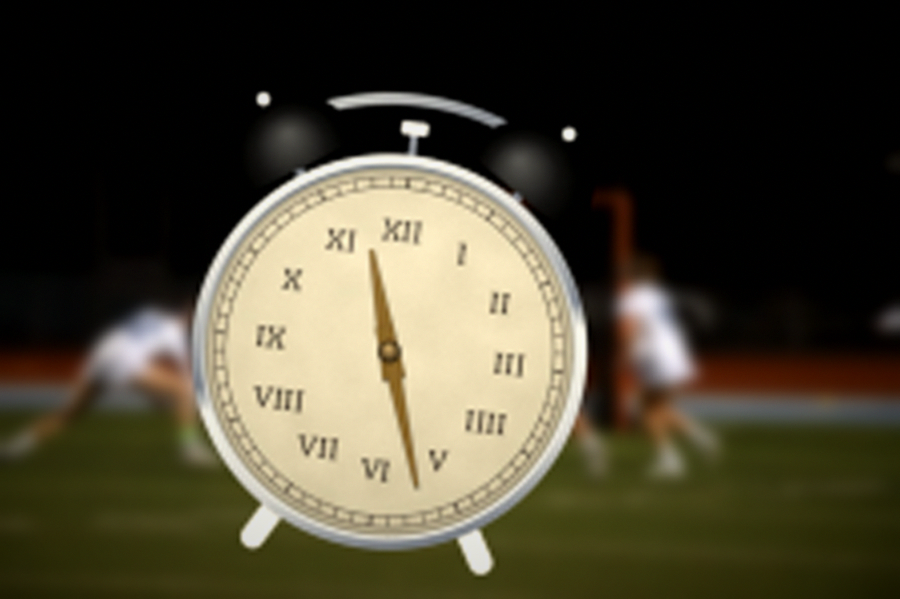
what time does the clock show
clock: 11:27
